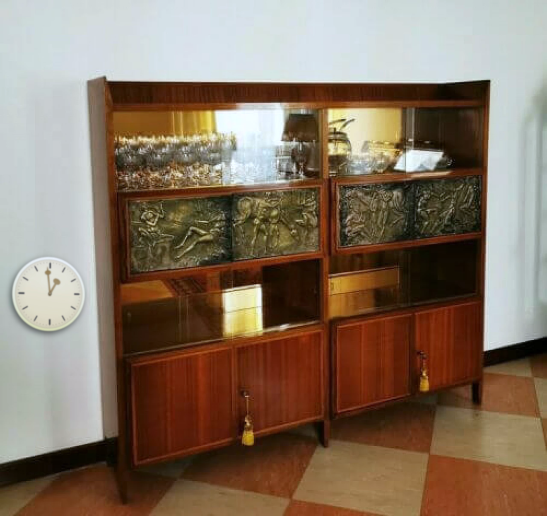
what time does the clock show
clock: 12:59
